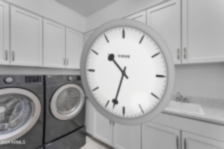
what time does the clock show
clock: 10:33
